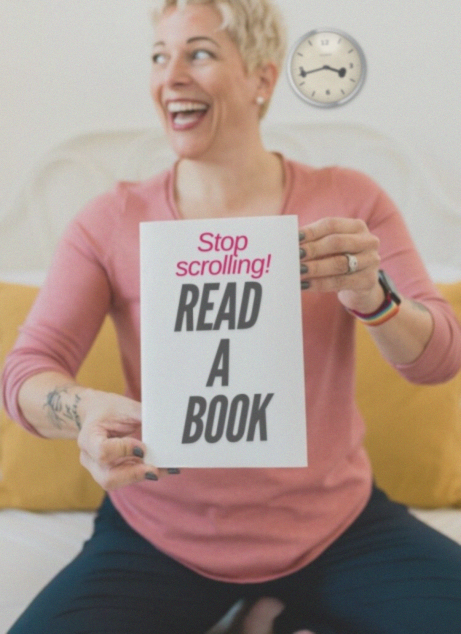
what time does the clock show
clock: 3:43
